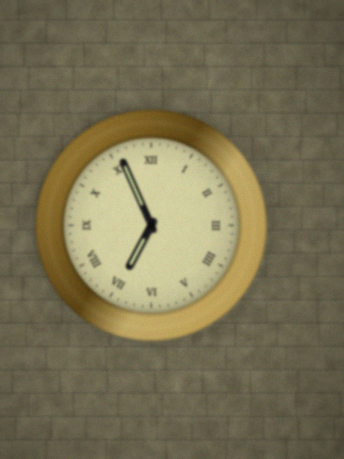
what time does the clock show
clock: 6:56
